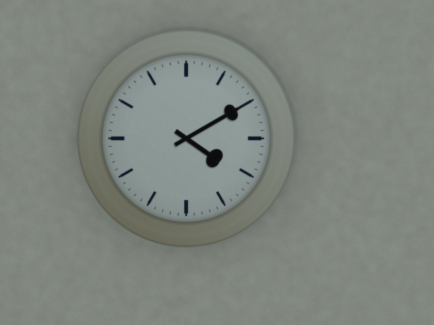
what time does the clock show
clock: 4:10
